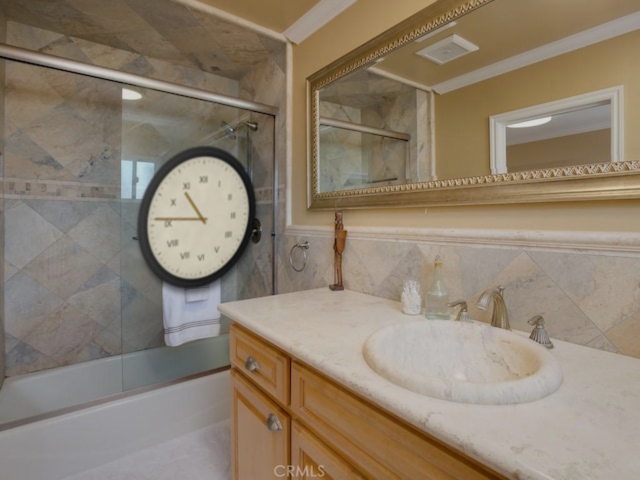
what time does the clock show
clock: 10:46
